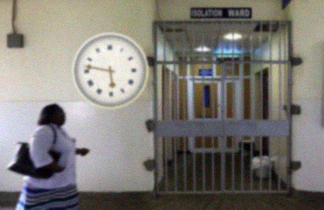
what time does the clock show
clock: 5:47
